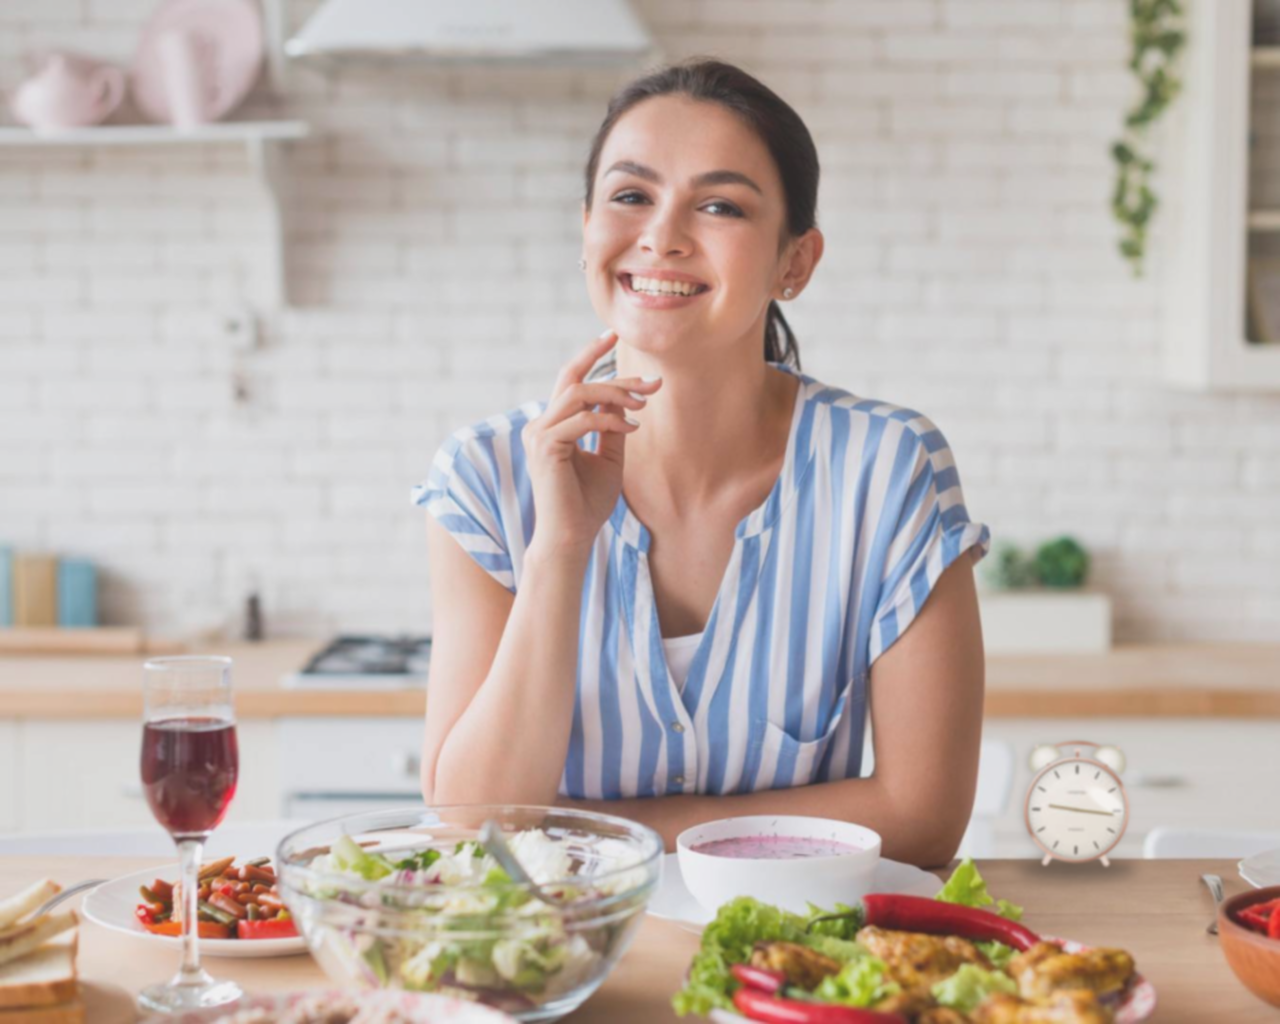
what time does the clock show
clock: 9:16
